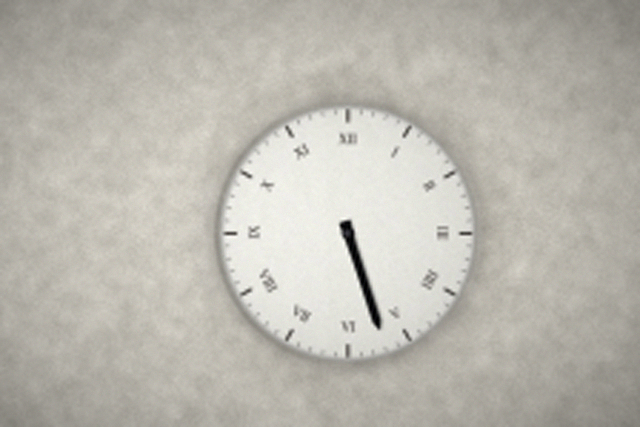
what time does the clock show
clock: 5:27
